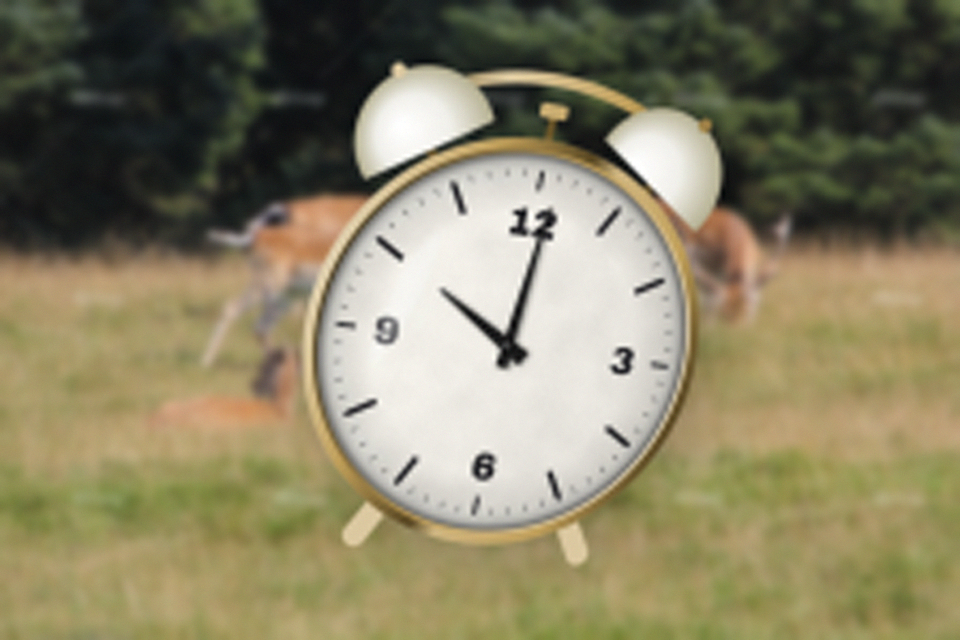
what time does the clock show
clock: 10:01
